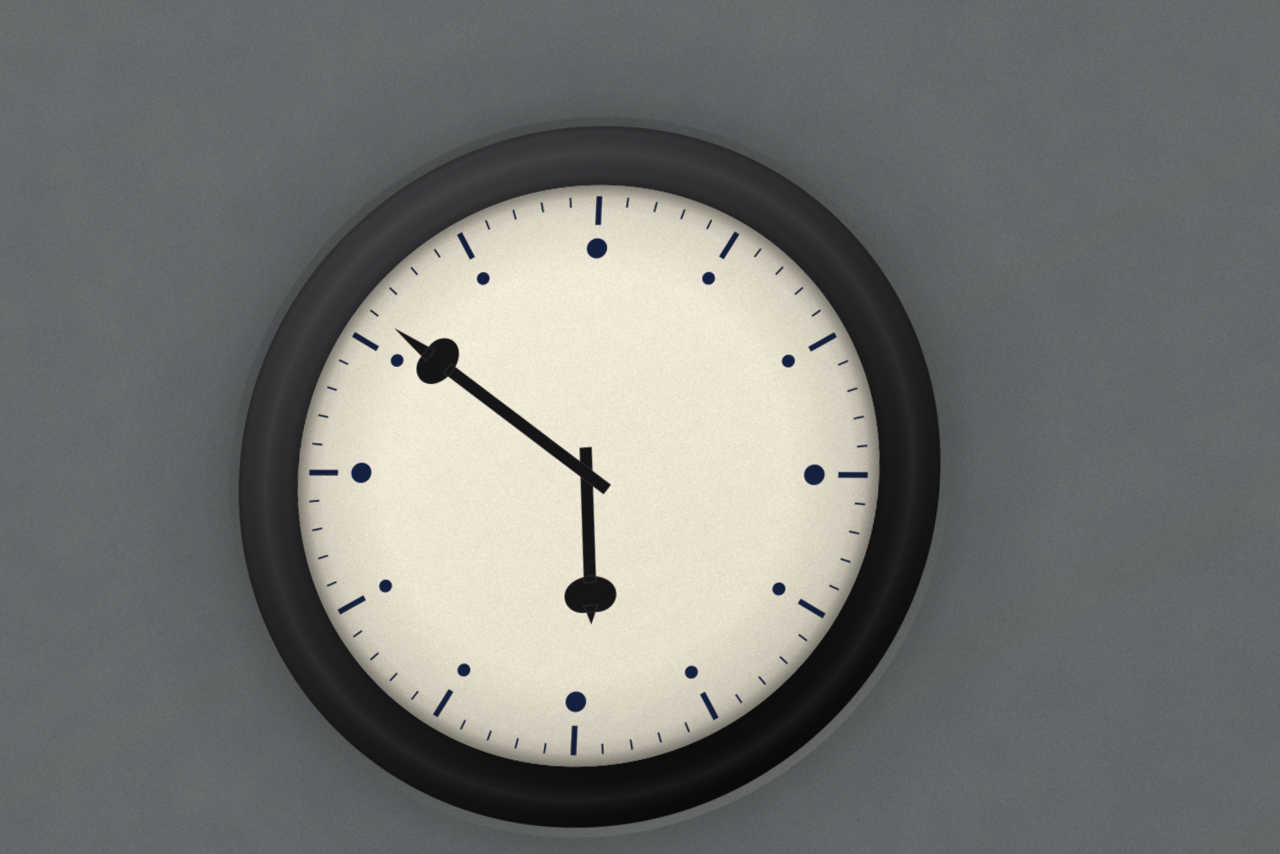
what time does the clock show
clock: 5:51
